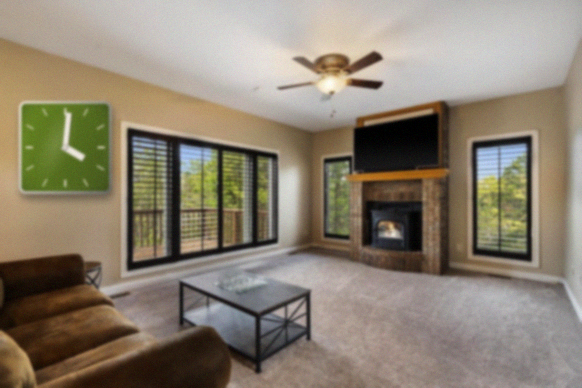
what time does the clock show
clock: 4:01
